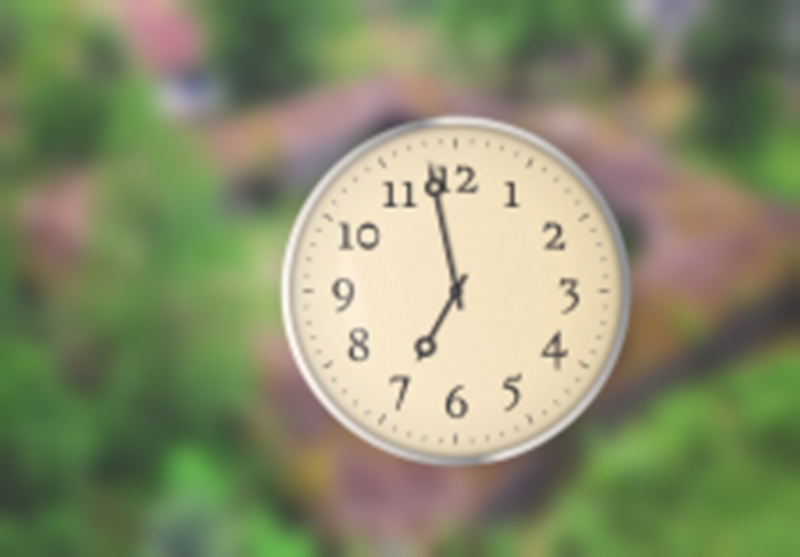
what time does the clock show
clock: 6:58
